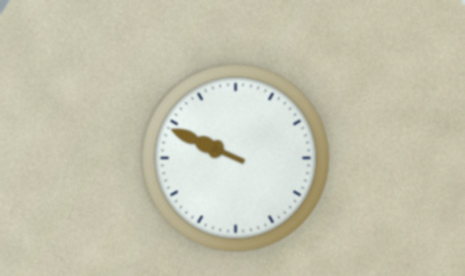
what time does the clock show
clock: 9:49
